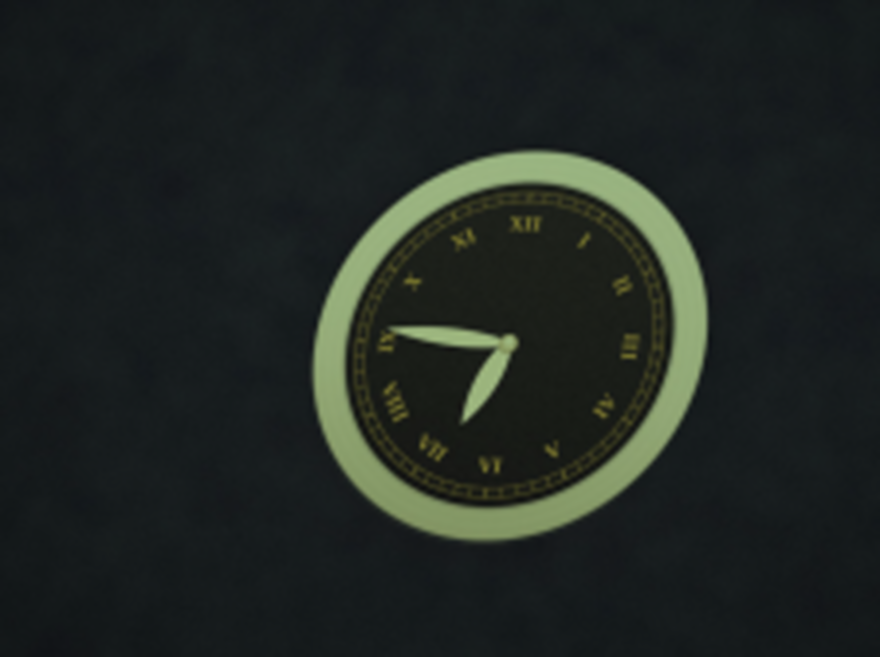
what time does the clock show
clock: 6:46
